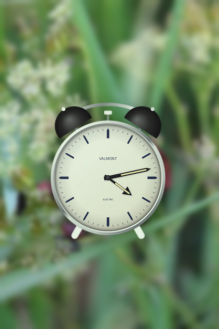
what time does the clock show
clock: 4:13
